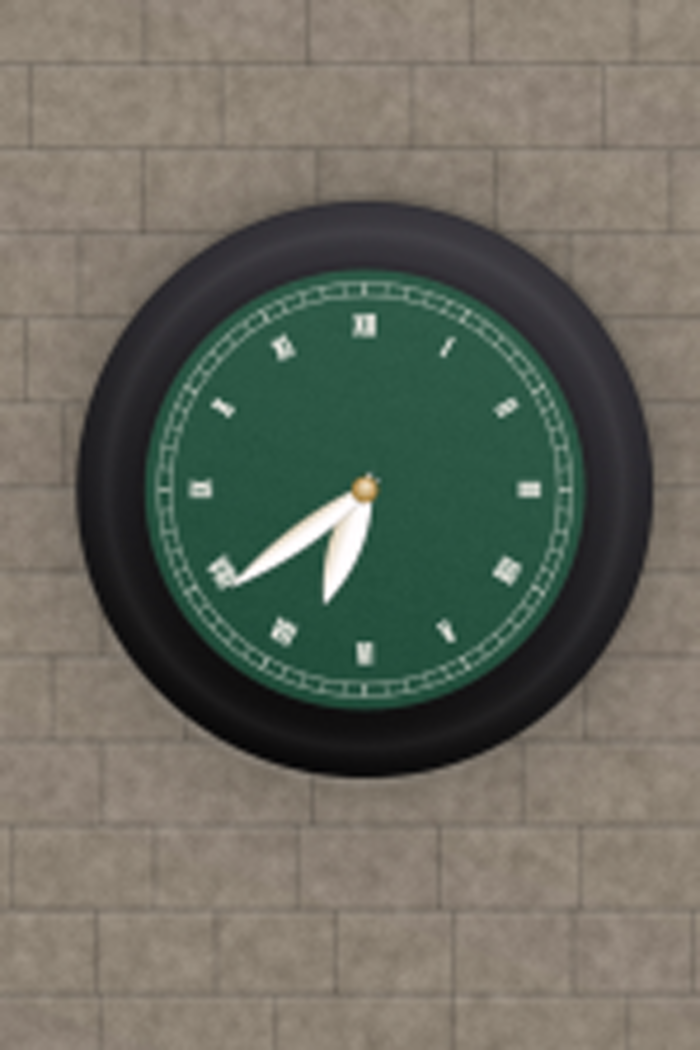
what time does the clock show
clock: 6:39
